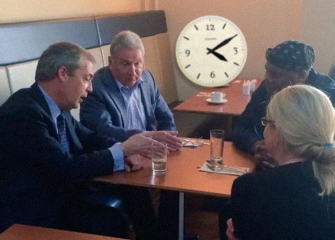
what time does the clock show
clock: 4:10
